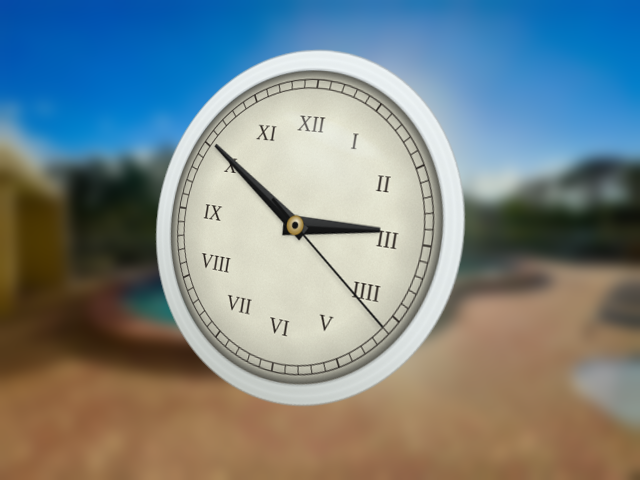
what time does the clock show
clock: 2:50:21
